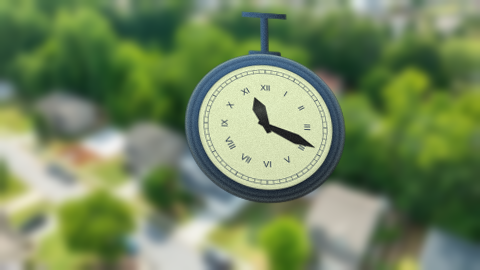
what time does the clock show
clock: 11:19
